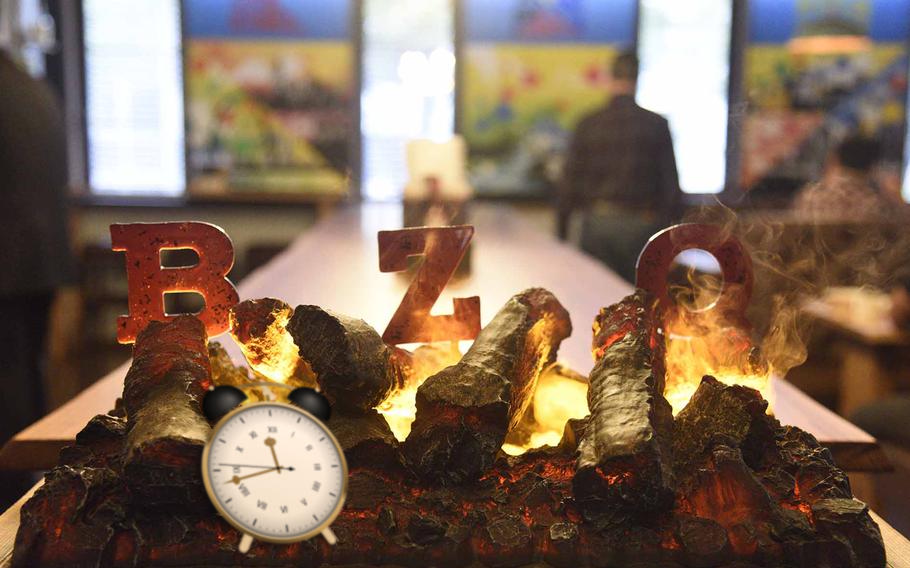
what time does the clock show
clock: 11:42:46
